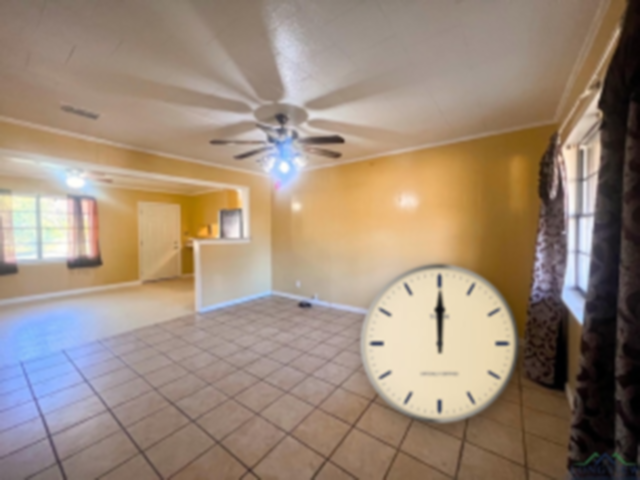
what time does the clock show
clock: 12:00
